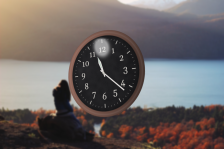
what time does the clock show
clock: 11:22
